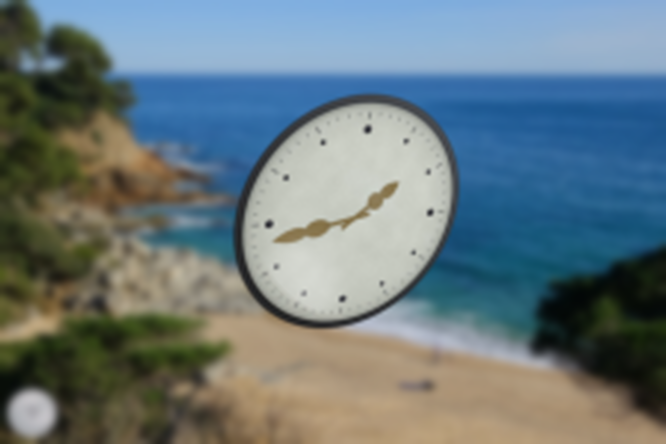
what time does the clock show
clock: 1:43
